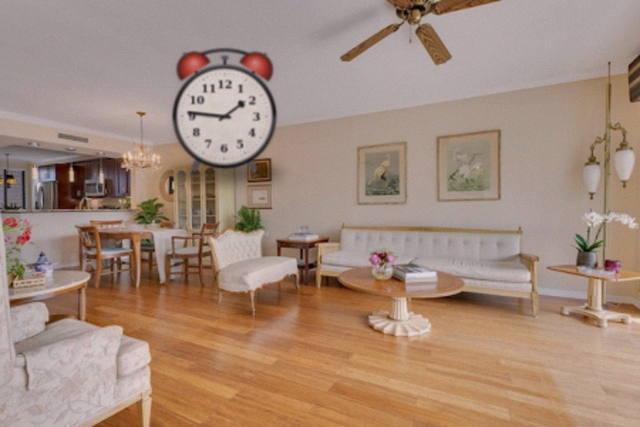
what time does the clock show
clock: 1:46
